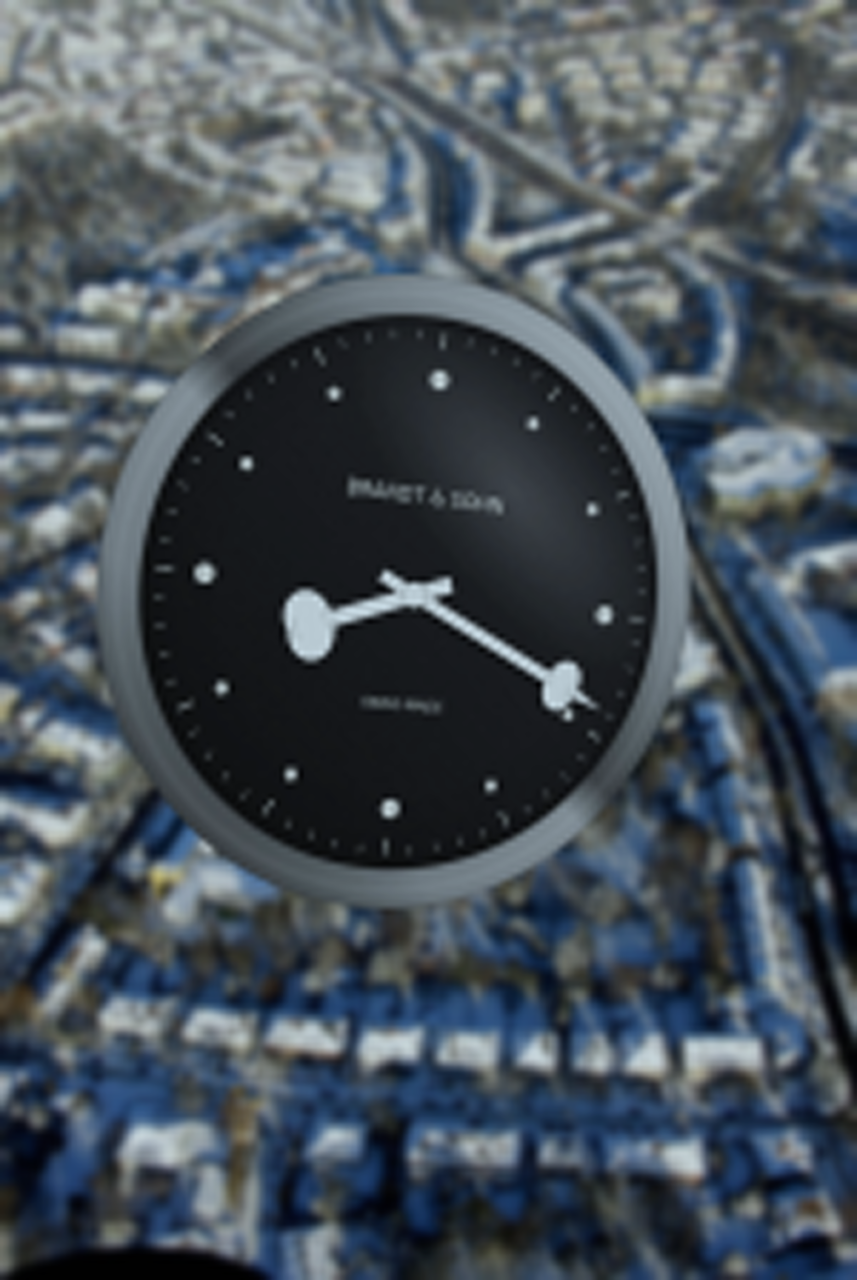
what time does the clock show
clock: 8:19
